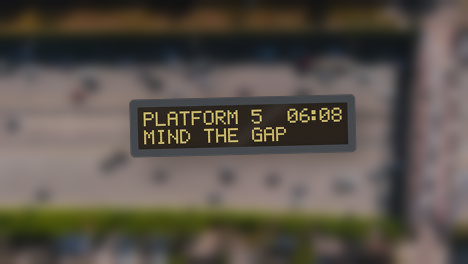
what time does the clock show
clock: 6:08
